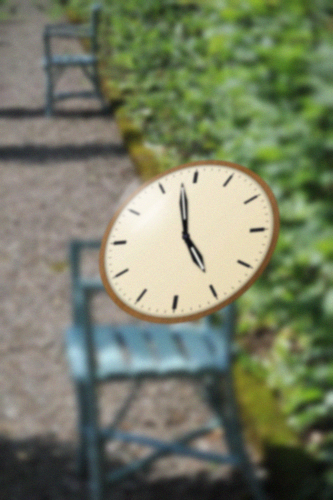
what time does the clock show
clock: 4:58
